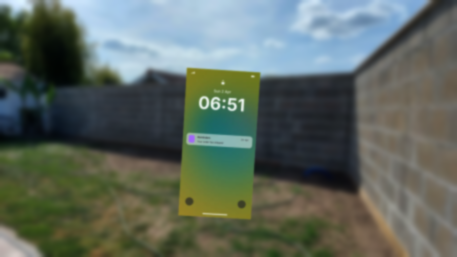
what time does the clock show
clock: 6:51
